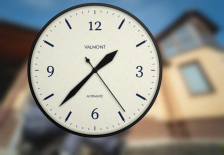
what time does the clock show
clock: 1:37:24
